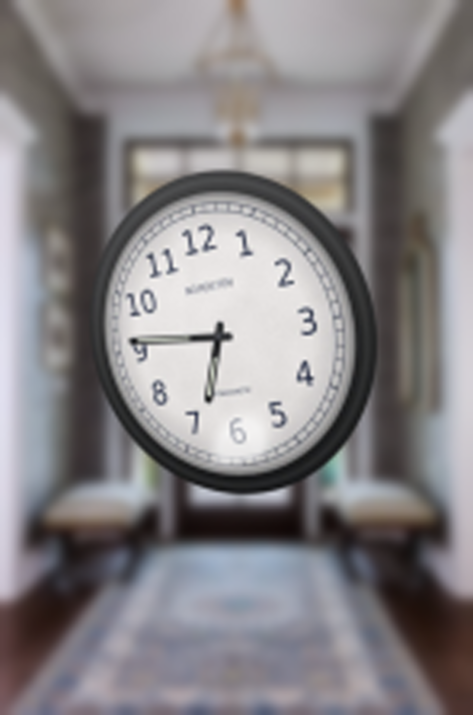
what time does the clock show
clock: 6:46
